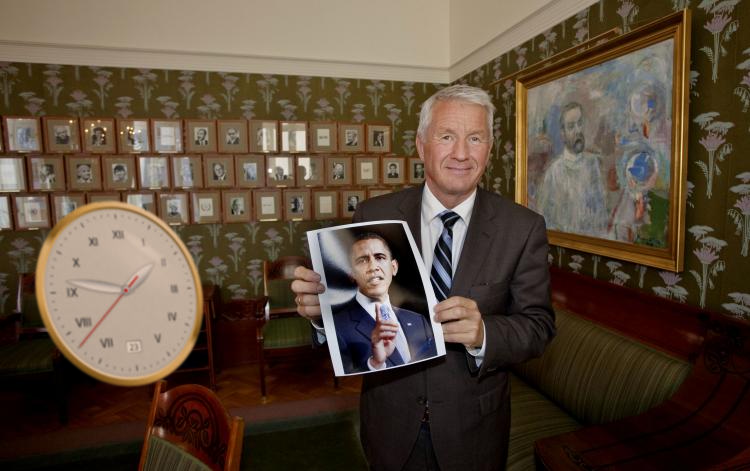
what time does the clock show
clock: 1:46:38
